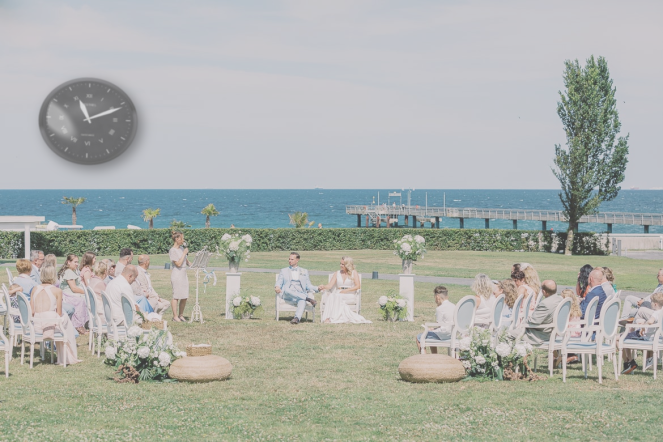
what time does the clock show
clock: 11:11
